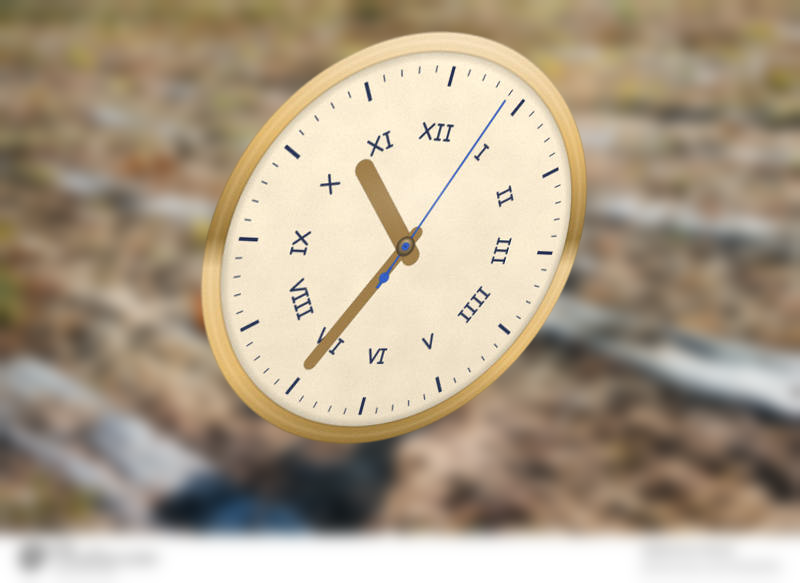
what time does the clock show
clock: 10:35:04
